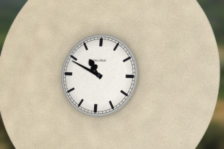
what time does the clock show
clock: 10:49
